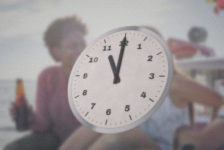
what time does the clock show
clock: 11:00
